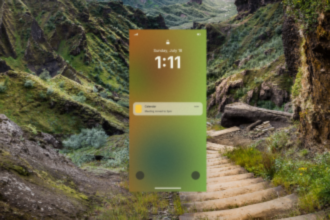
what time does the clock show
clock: 1:11
